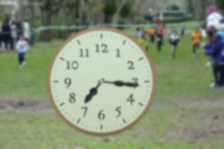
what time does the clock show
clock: 7:16
